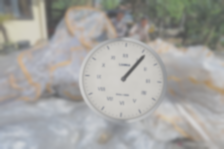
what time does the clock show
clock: 1:06
